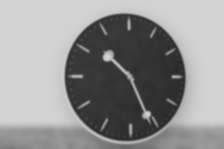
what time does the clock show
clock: 10:26
